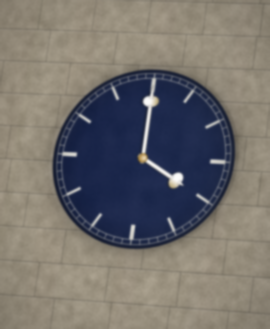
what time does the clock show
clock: 4:00
